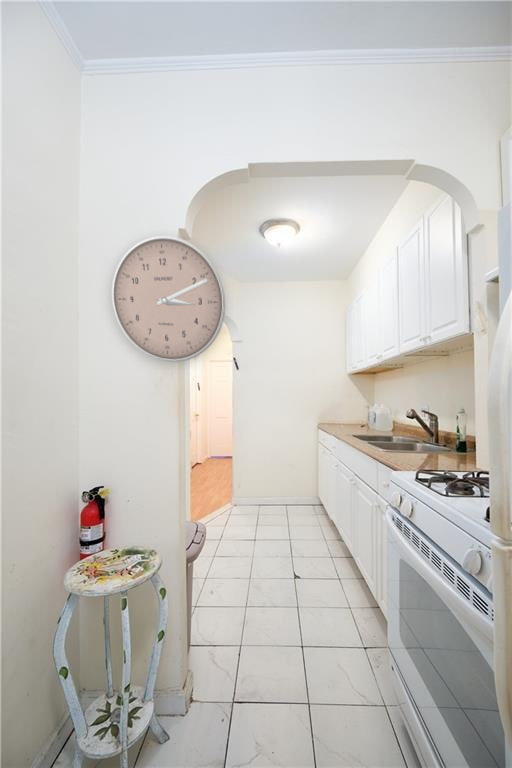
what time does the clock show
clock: 3:11
